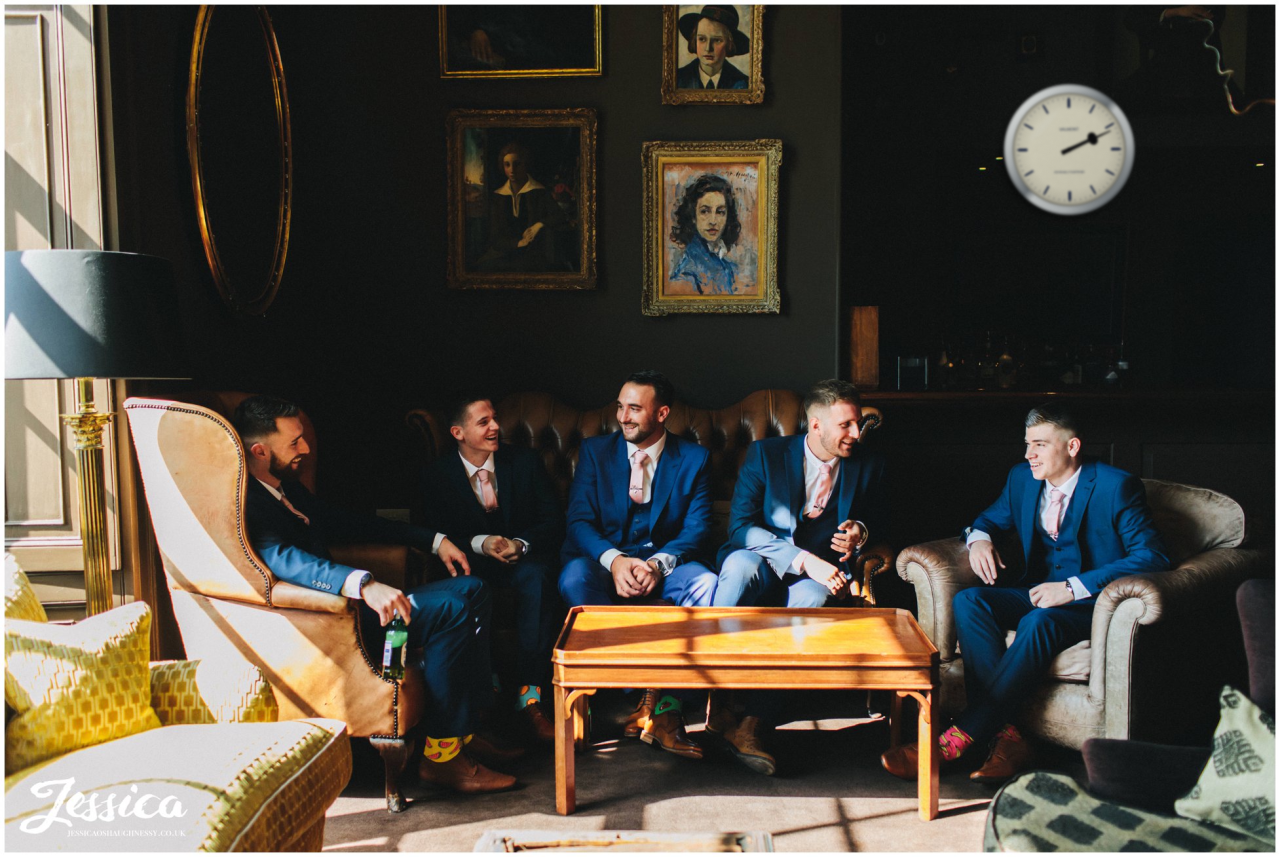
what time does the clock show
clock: 2:11
